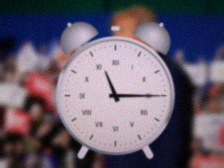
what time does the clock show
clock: 11:15
